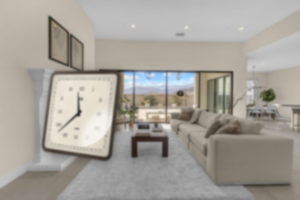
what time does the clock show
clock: 11:38
